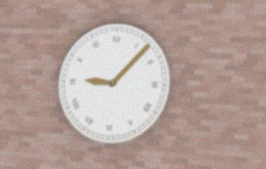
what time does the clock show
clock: 9:07
